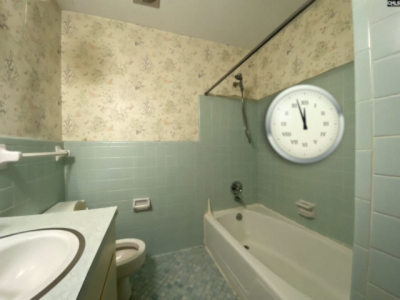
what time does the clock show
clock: 11:57
